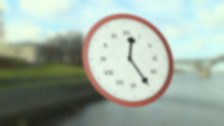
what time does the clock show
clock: 12:25
